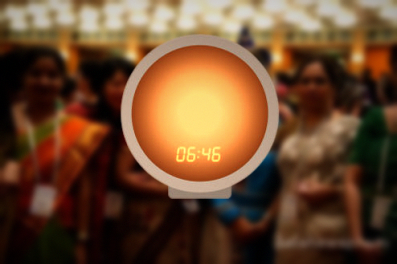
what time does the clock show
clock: 6:46
